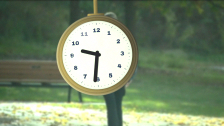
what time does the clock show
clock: 9:31
